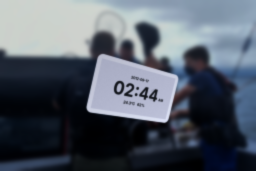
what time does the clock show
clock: 2:44
